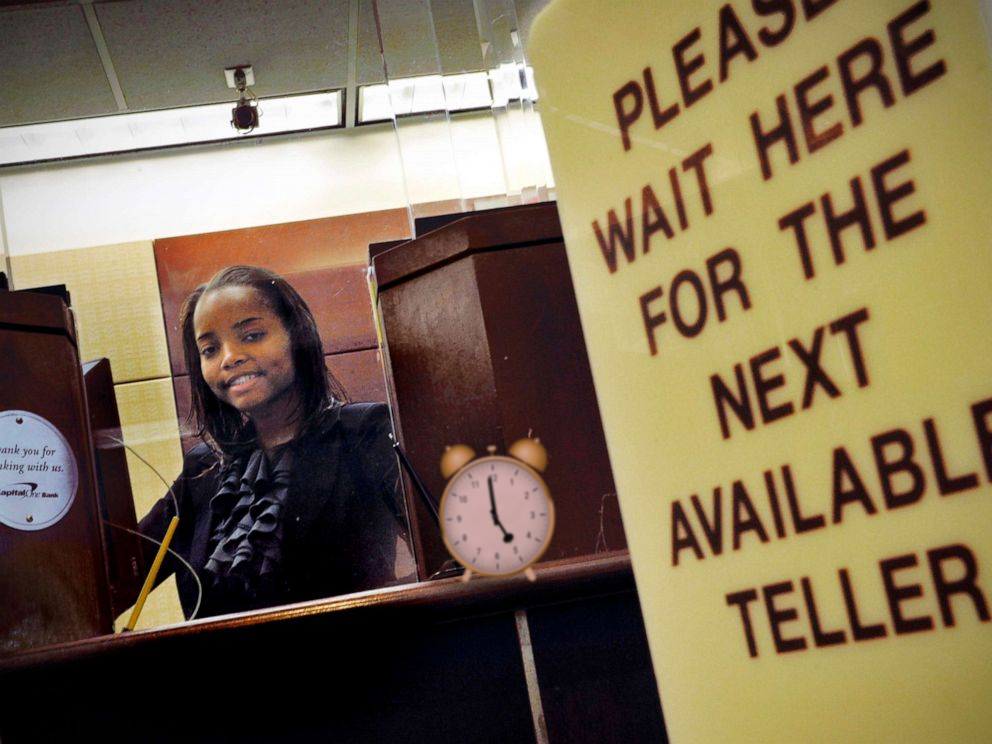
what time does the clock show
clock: 4:59
